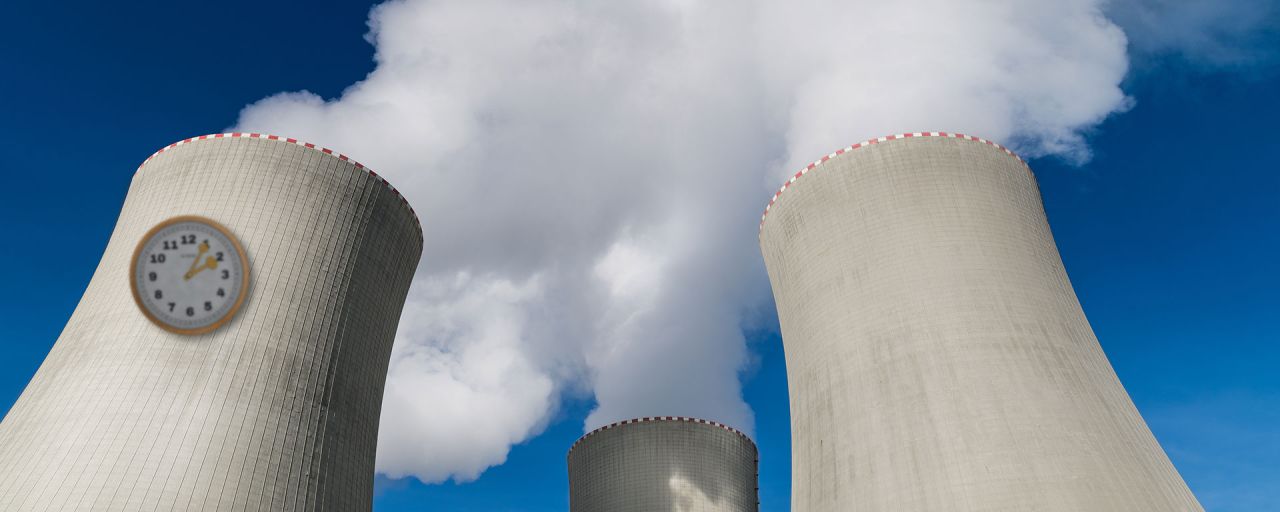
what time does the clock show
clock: 2:05
